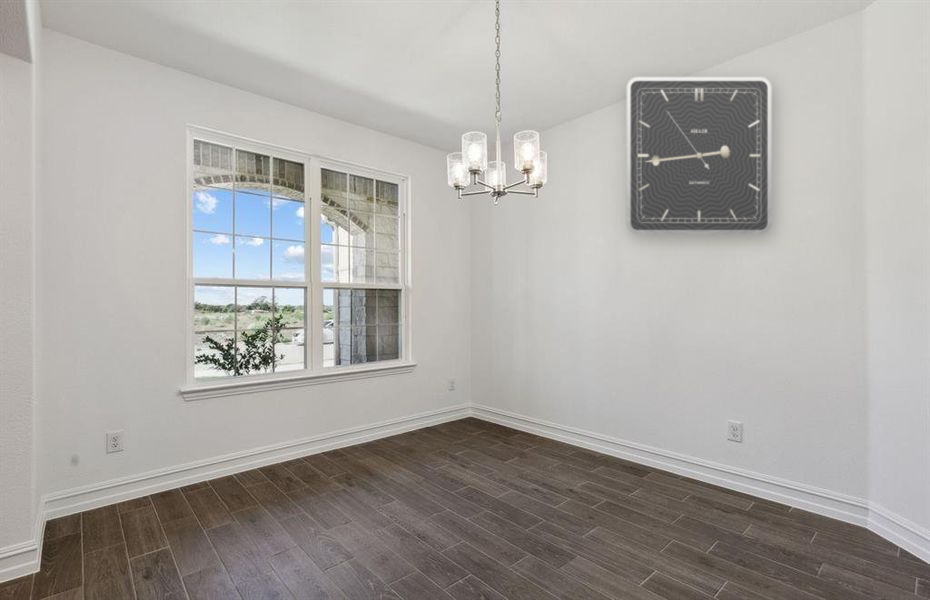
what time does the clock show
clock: 2:43:54
